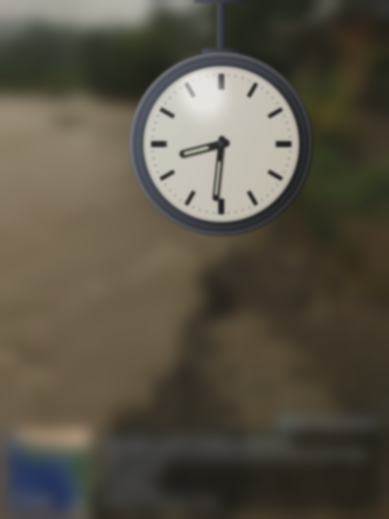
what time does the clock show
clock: 8:31
